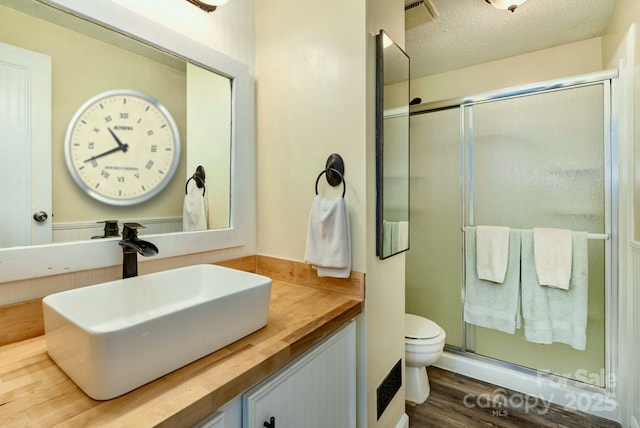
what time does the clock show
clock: 10:41
